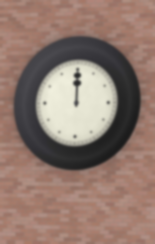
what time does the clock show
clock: 12:00
